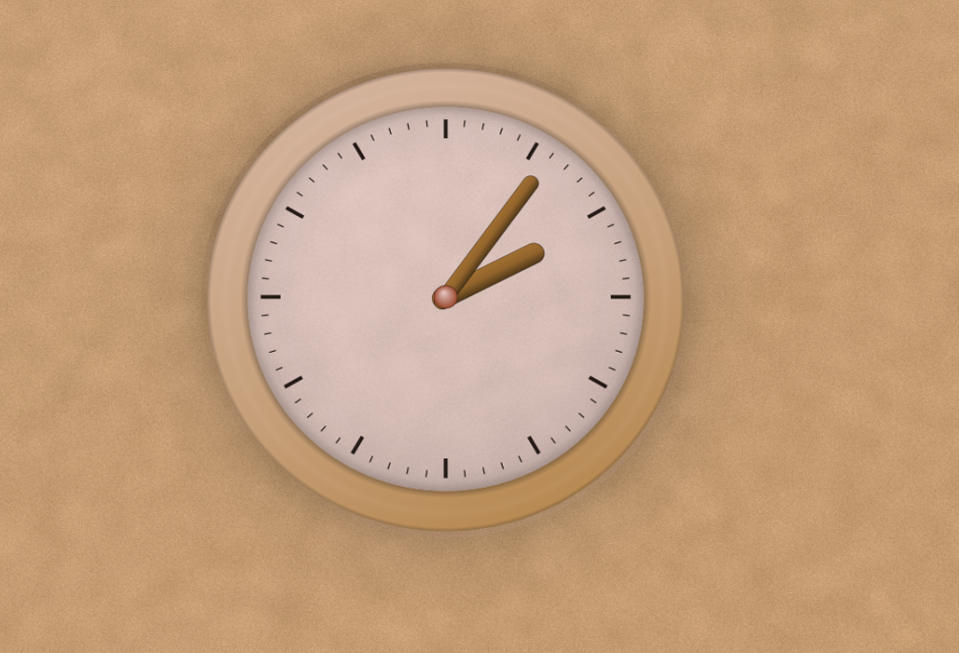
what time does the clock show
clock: 2:06
